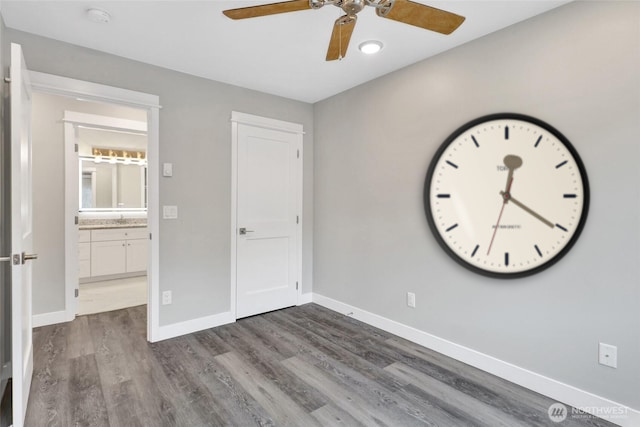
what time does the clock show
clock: 12:20:33
